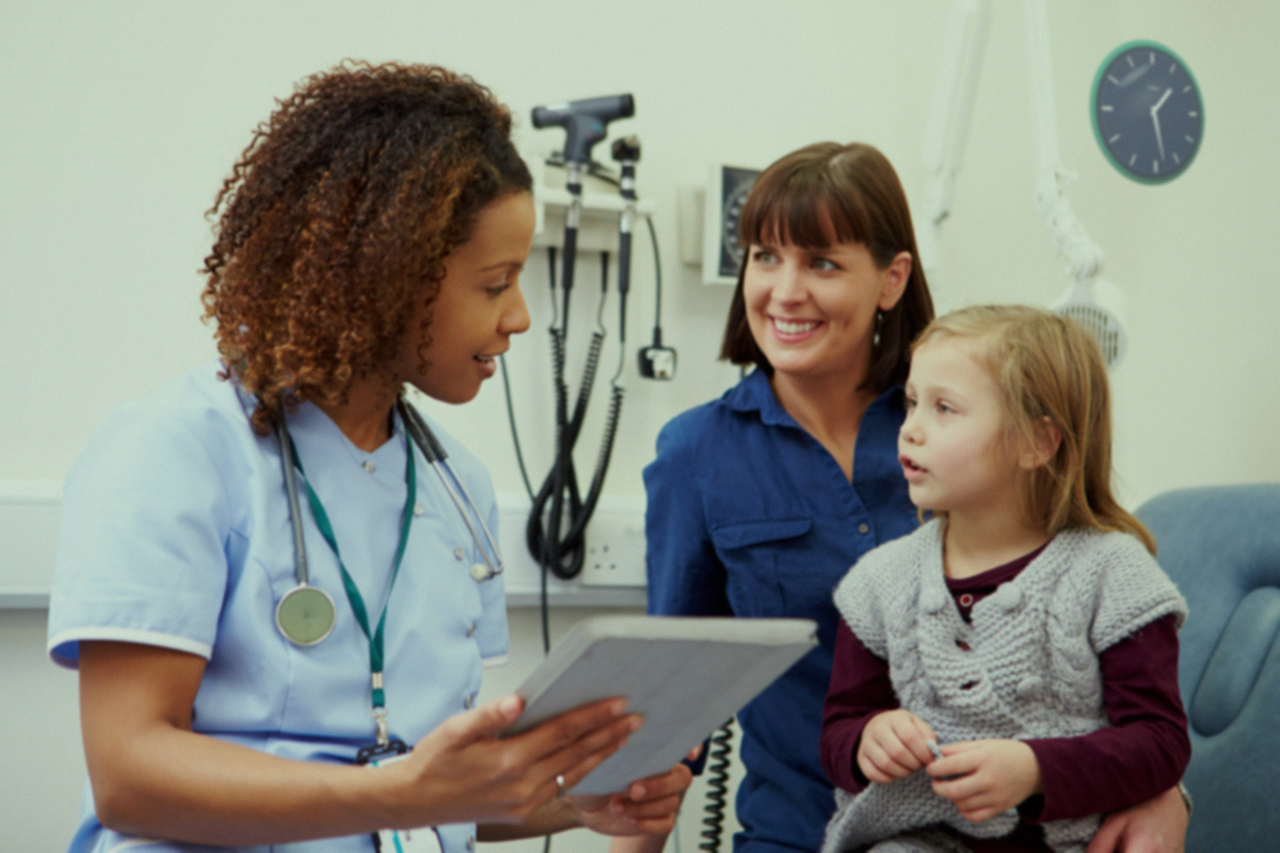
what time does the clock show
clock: 1:28
